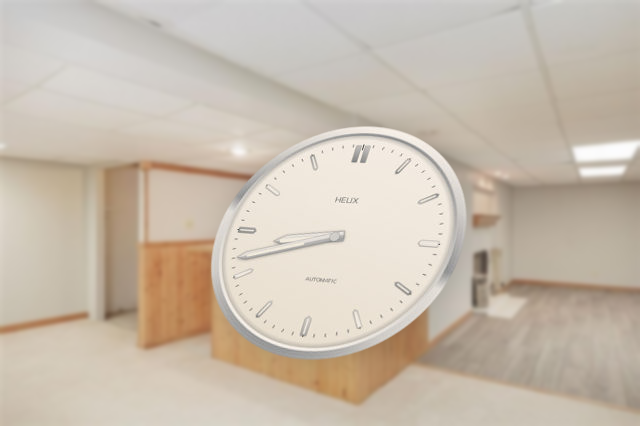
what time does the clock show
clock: 8:42
